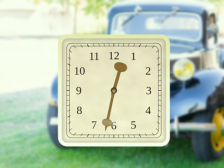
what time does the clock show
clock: 12:32
